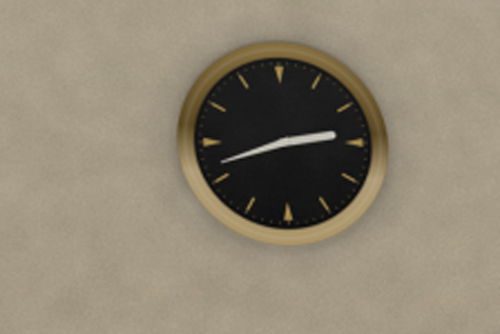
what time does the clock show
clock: 2:42
